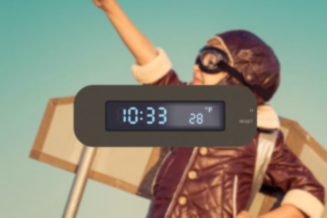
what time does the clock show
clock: 10:33
